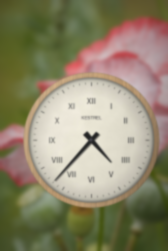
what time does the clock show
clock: 4:37
